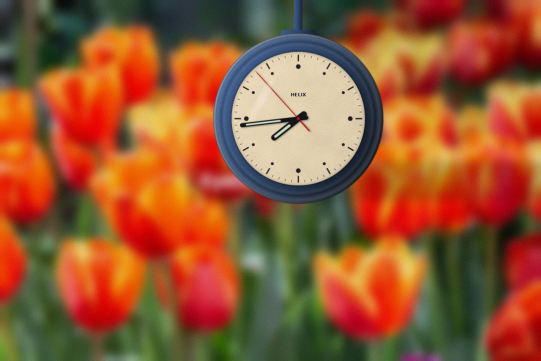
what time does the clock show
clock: 7:43:53
